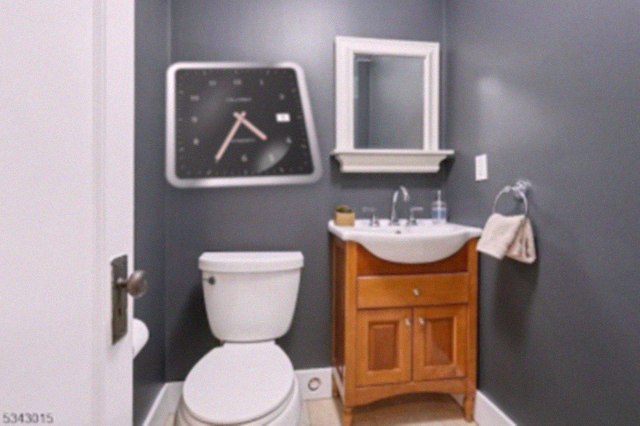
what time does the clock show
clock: 4:35
